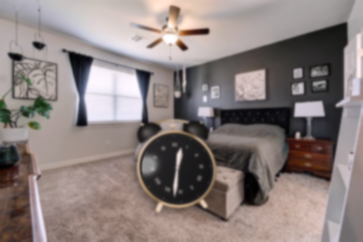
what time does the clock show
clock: 12:32
